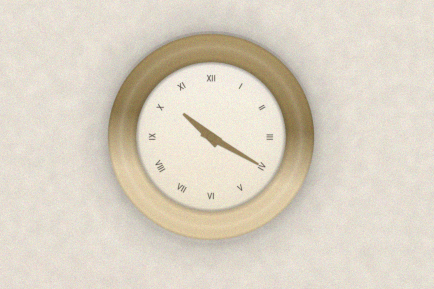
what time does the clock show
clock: 10:20
